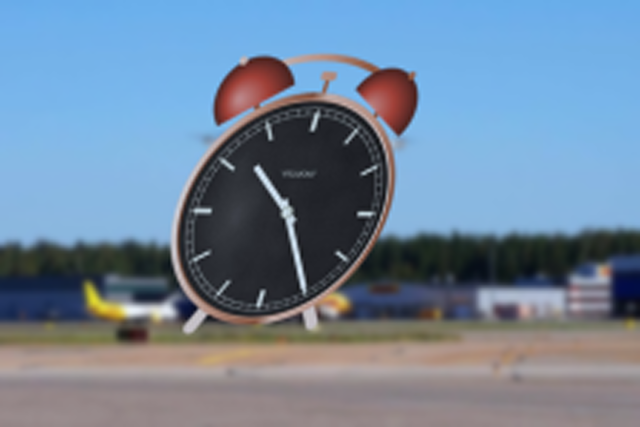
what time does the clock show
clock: 10:25
